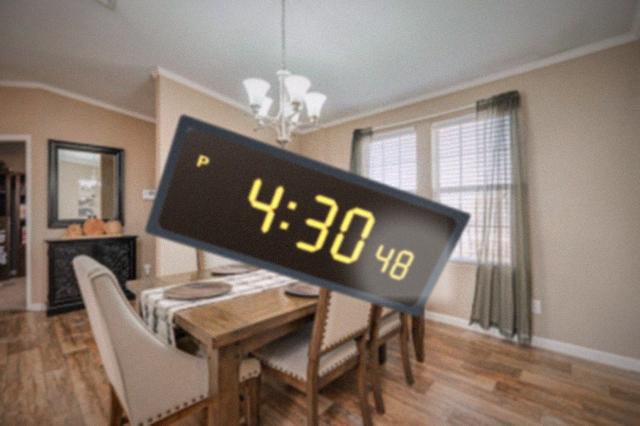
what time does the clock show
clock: 4:30:48
